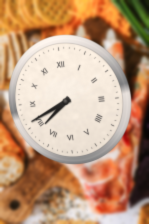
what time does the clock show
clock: 7:41
